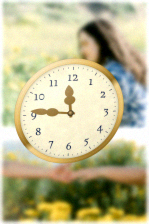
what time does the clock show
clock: 11:46
